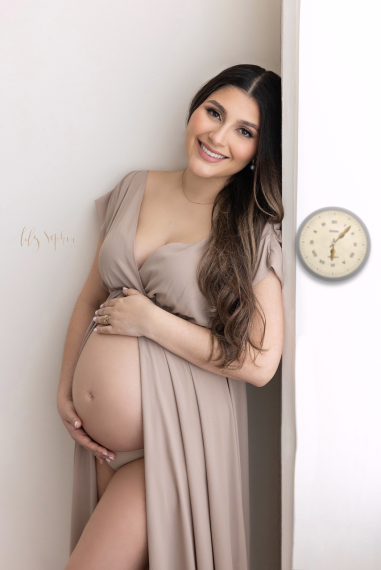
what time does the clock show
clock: 6:07
